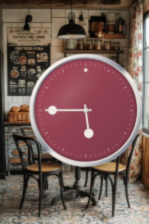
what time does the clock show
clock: 5:45
